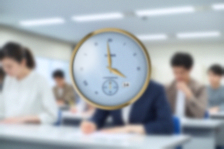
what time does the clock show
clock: 3:59
